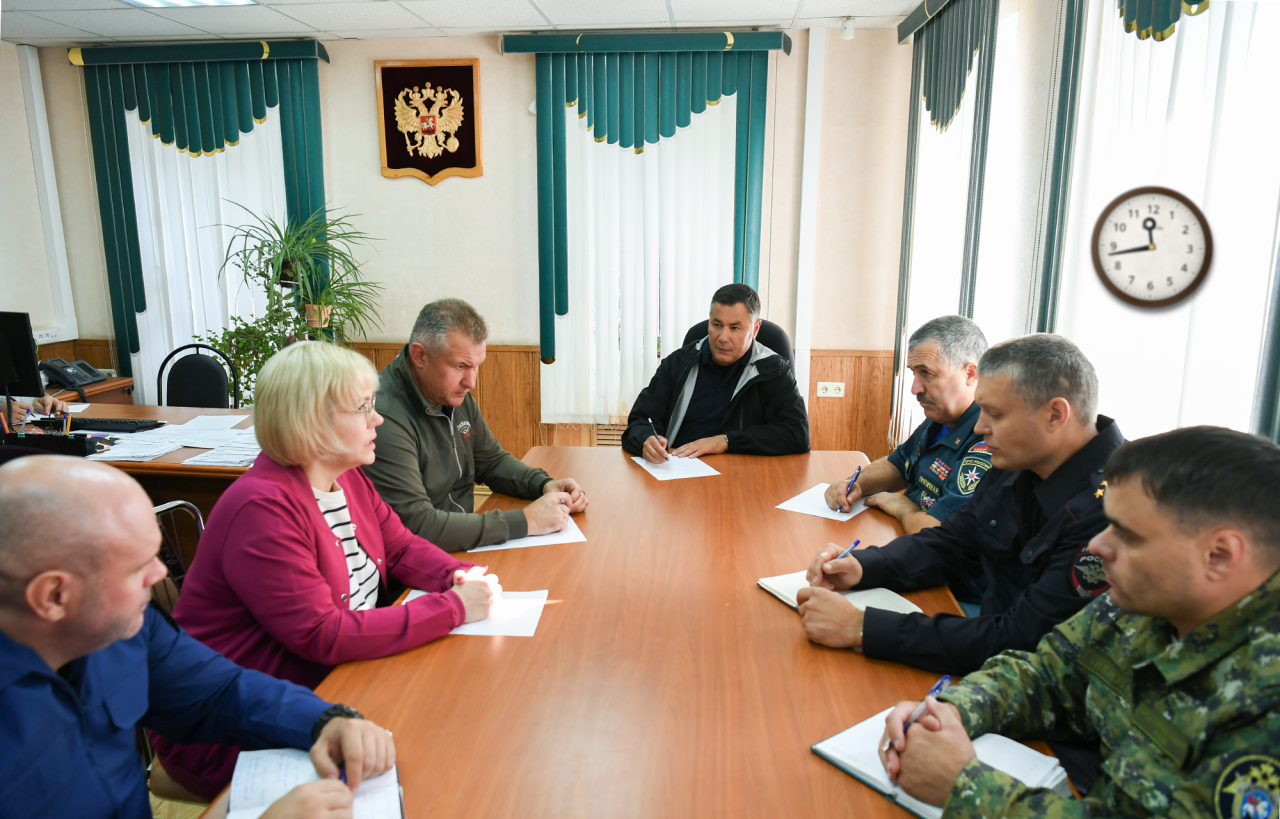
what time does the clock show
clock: 11:43
